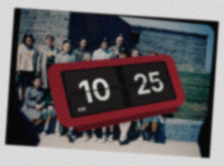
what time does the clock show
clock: 10:25
